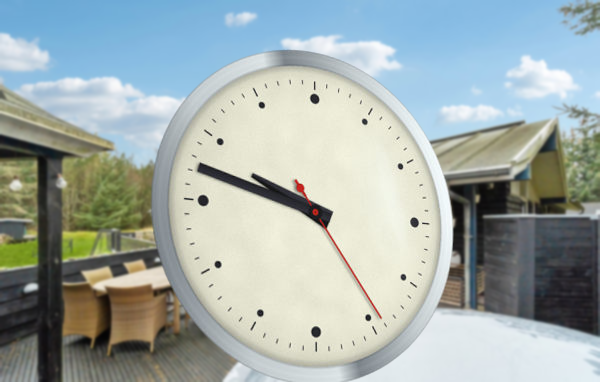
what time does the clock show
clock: 9:47:24
